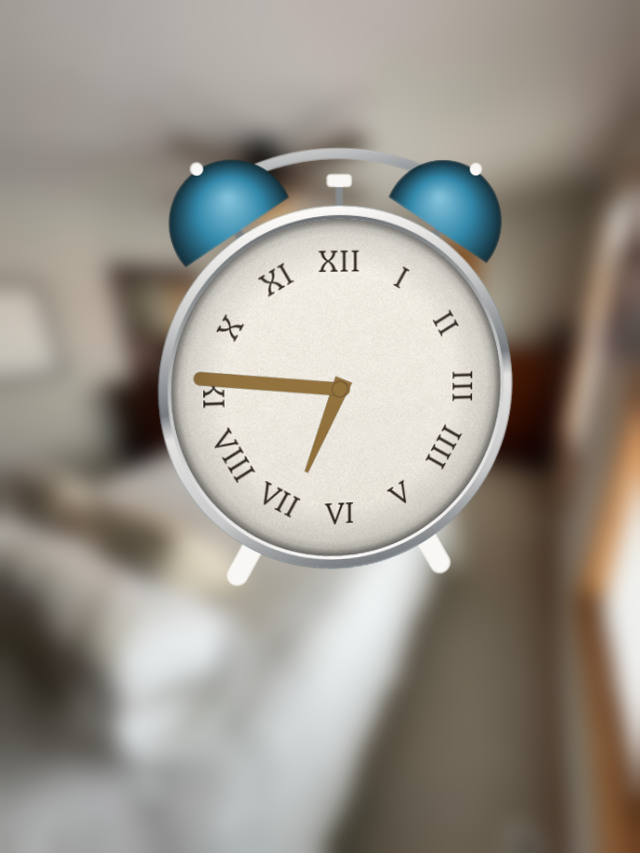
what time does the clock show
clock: 6:46
